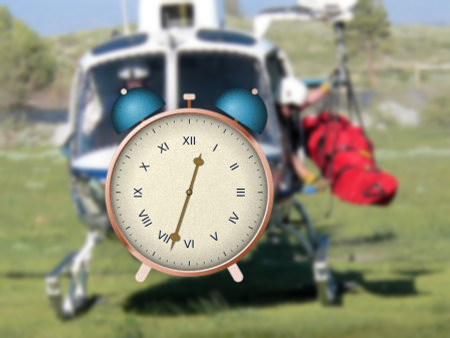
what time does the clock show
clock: 12:33
